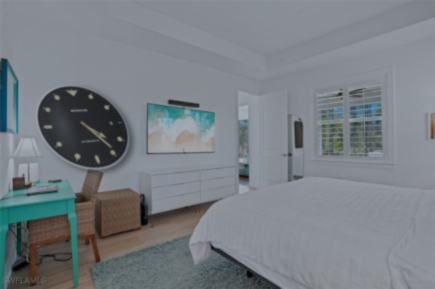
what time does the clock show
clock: 4:24
